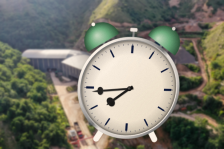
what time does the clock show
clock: 7:44
